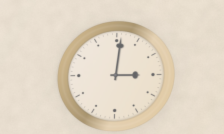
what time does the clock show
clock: 3:01
